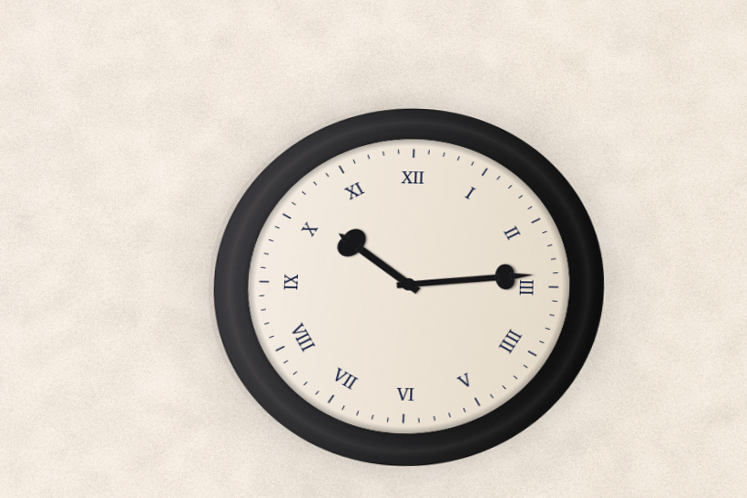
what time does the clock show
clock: 10:14
